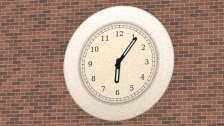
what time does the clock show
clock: 6:06
